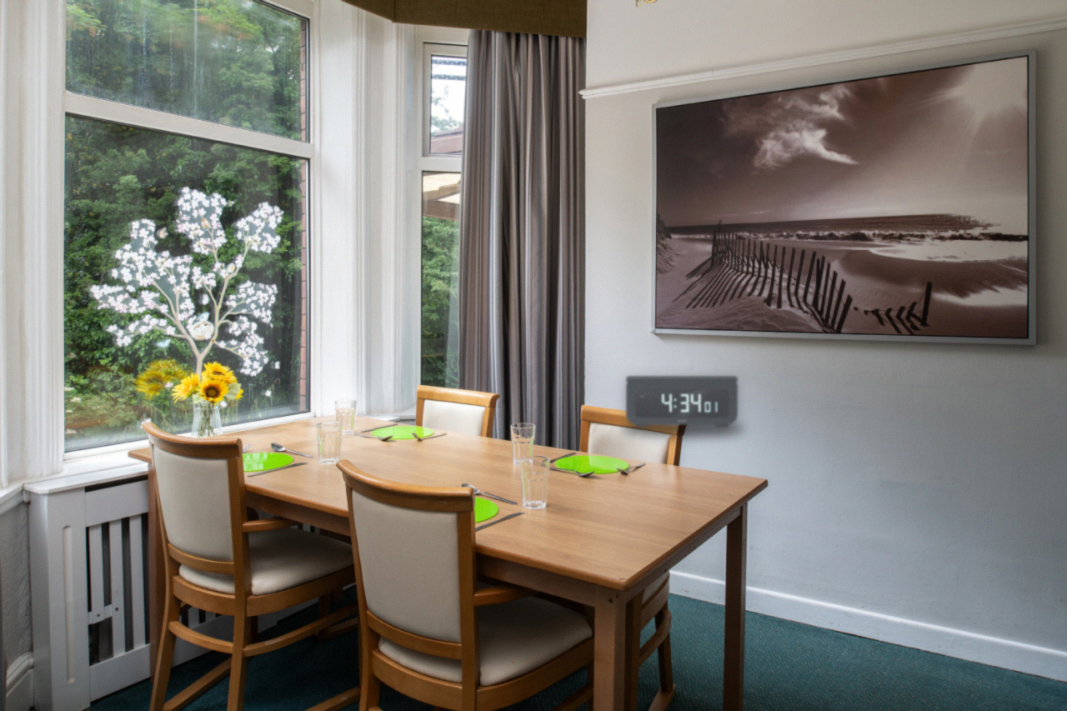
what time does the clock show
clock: 4:34
